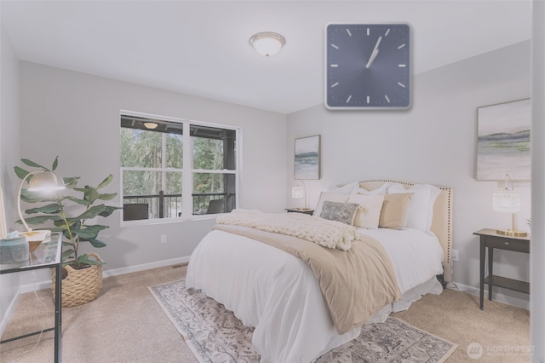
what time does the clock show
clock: 1:04
